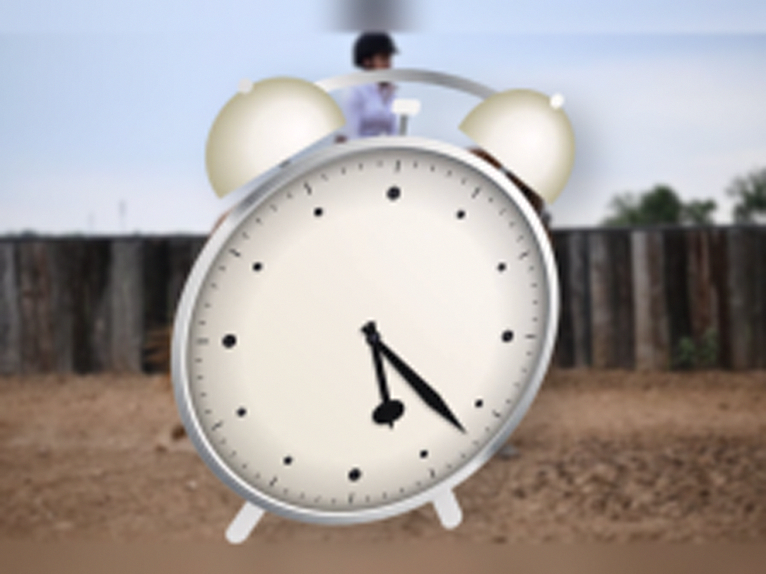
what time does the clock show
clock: 5:22
